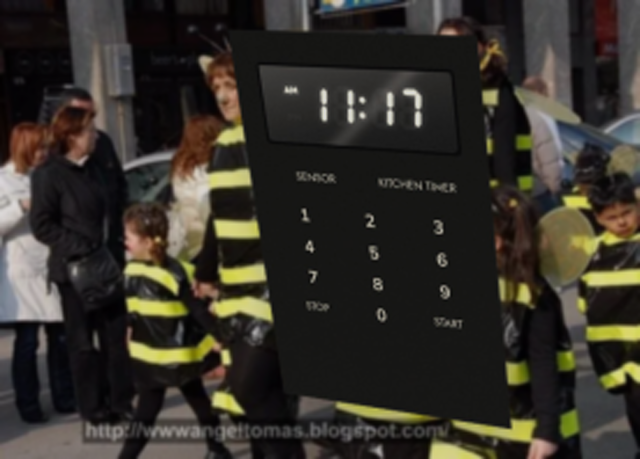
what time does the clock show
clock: 11:17
